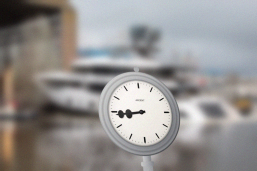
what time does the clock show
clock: 8:44
